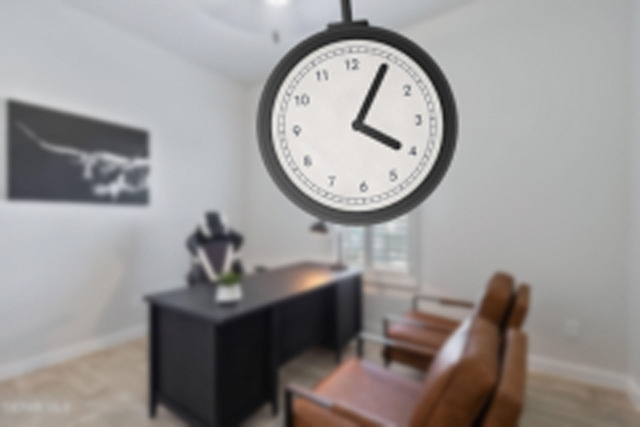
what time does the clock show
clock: 4:05
